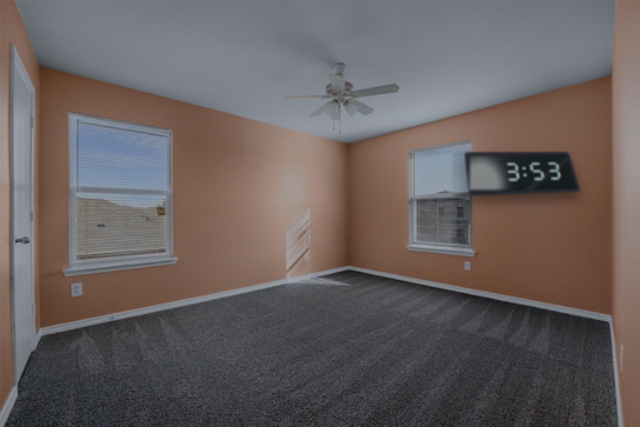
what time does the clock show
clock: 3:53
